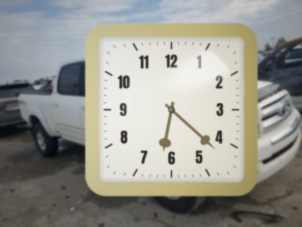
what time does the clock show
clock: 6:22
